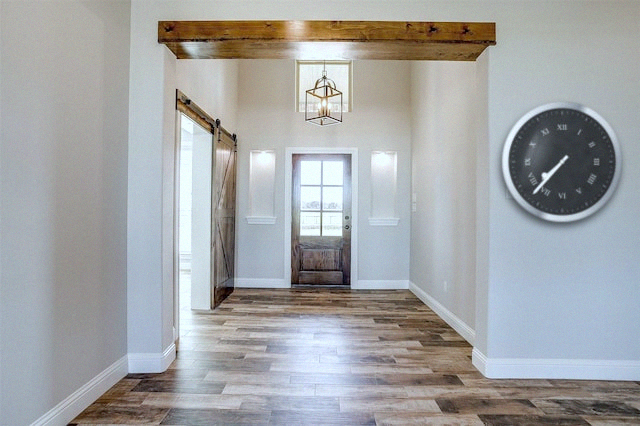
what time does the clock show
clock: 7:37
